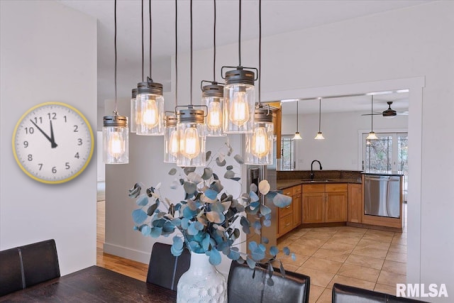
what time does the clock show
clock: 11:53
